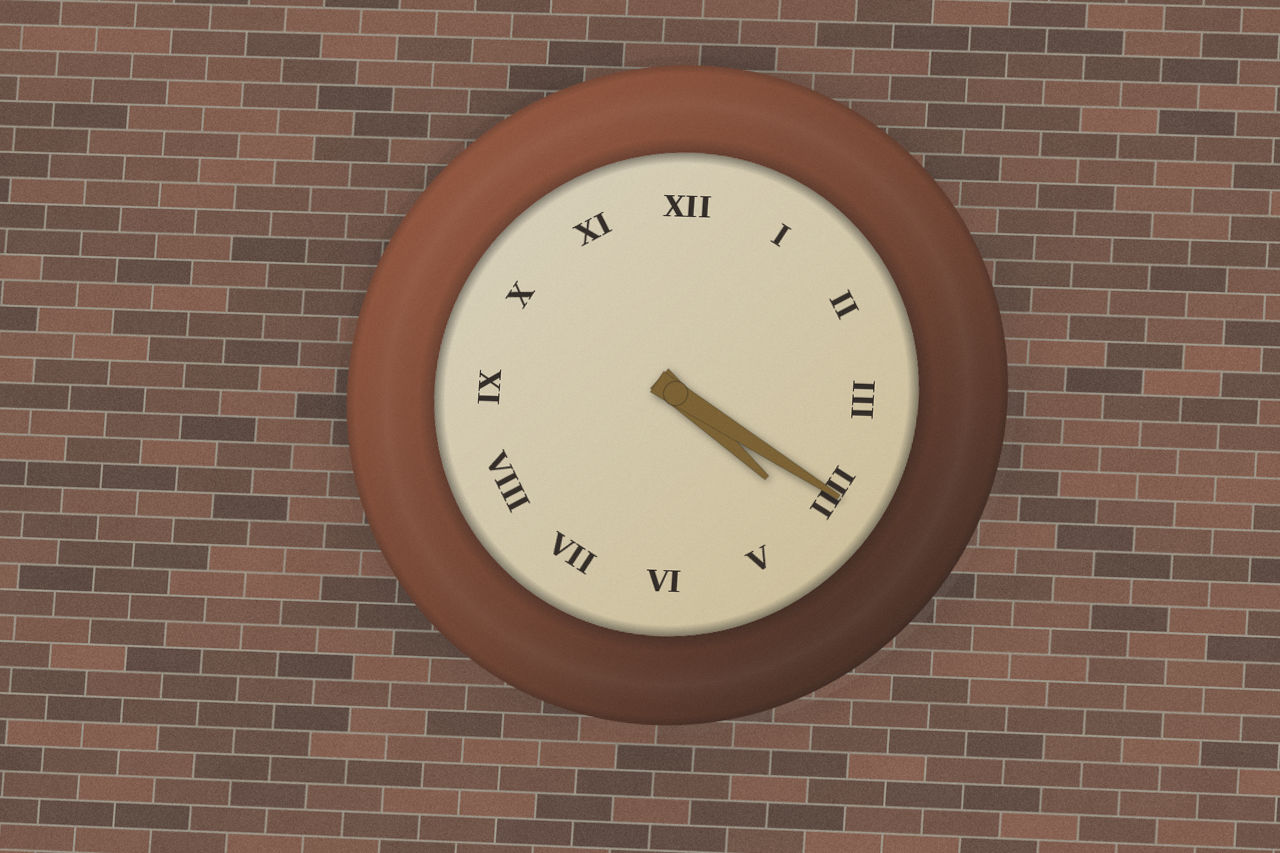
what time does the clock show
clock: 4:20
